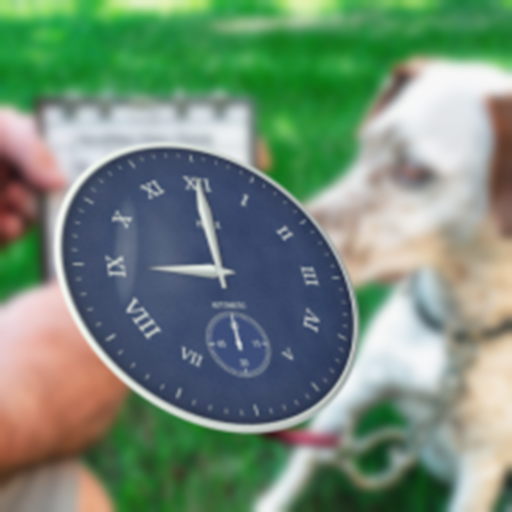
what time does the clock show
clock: 9:00
